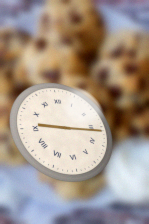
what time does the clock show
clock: 9:16
